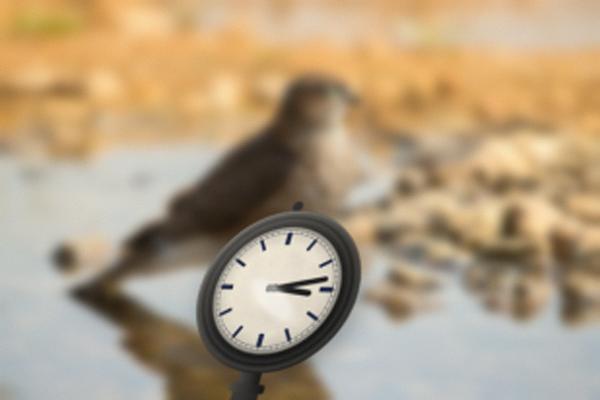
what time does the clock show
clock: 3:13
